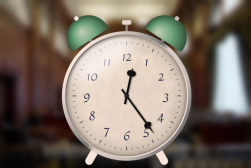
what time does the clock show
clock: 12:24
